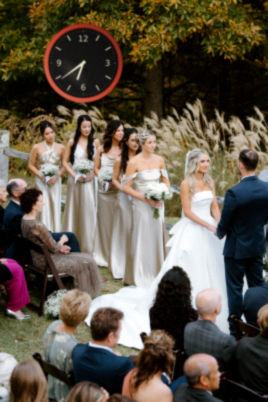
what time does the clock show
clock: 6:39
